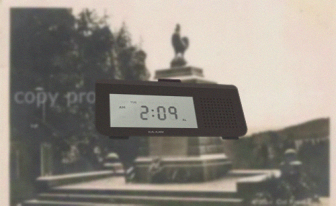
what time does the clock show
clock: 2:09
